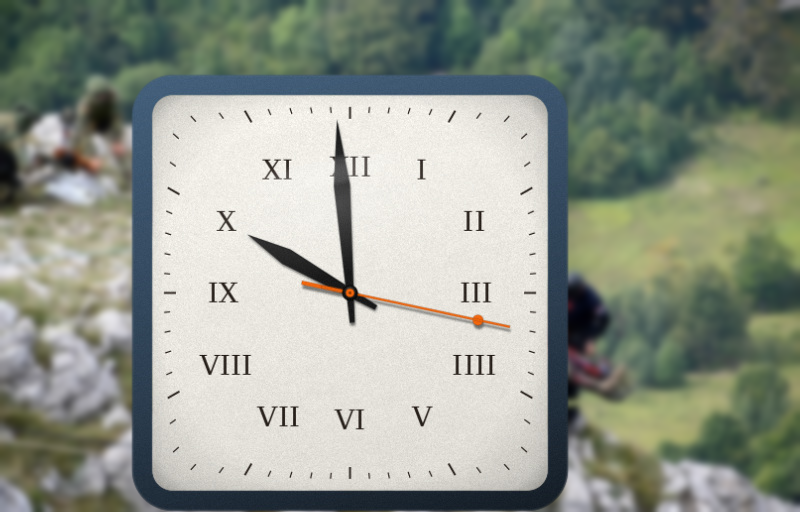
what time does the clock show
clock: 9:59:17
